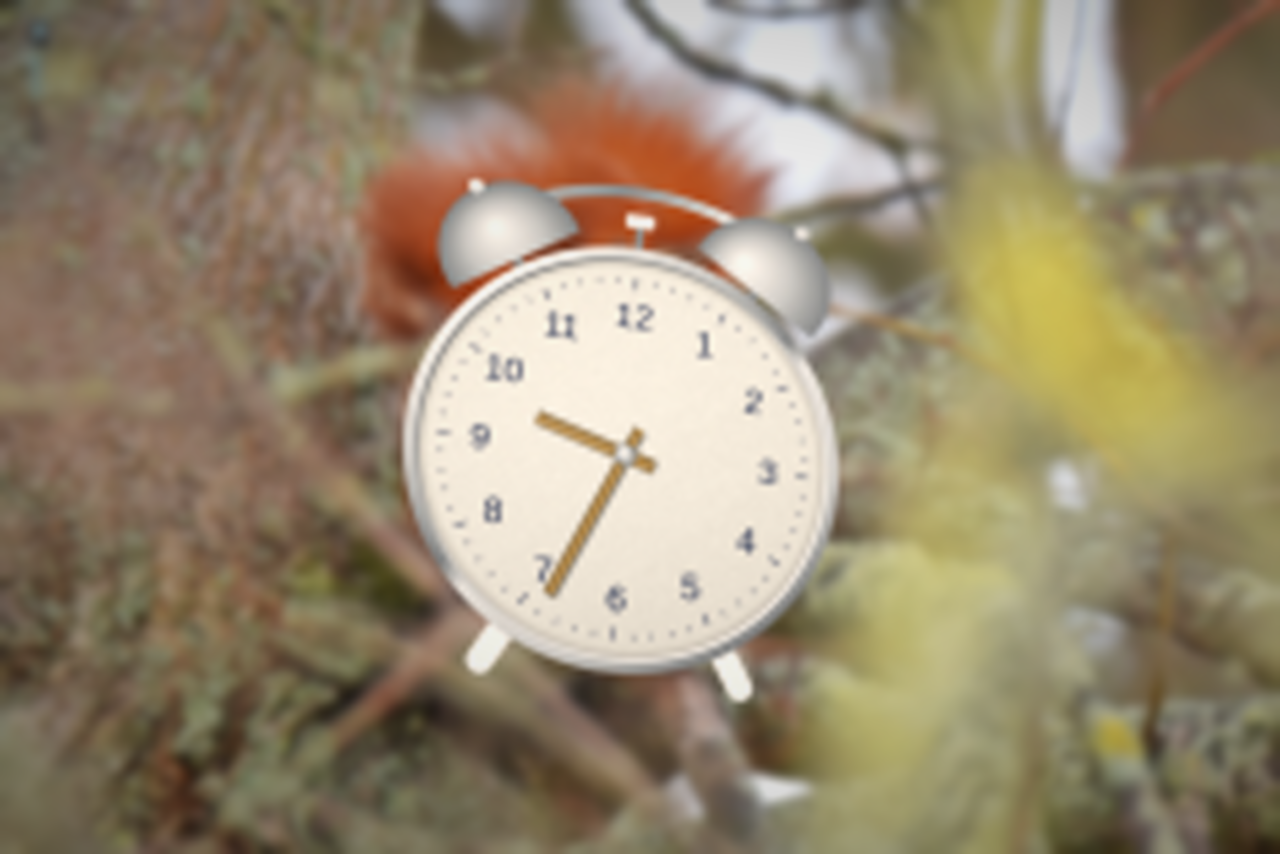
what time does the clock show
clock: 9:34
